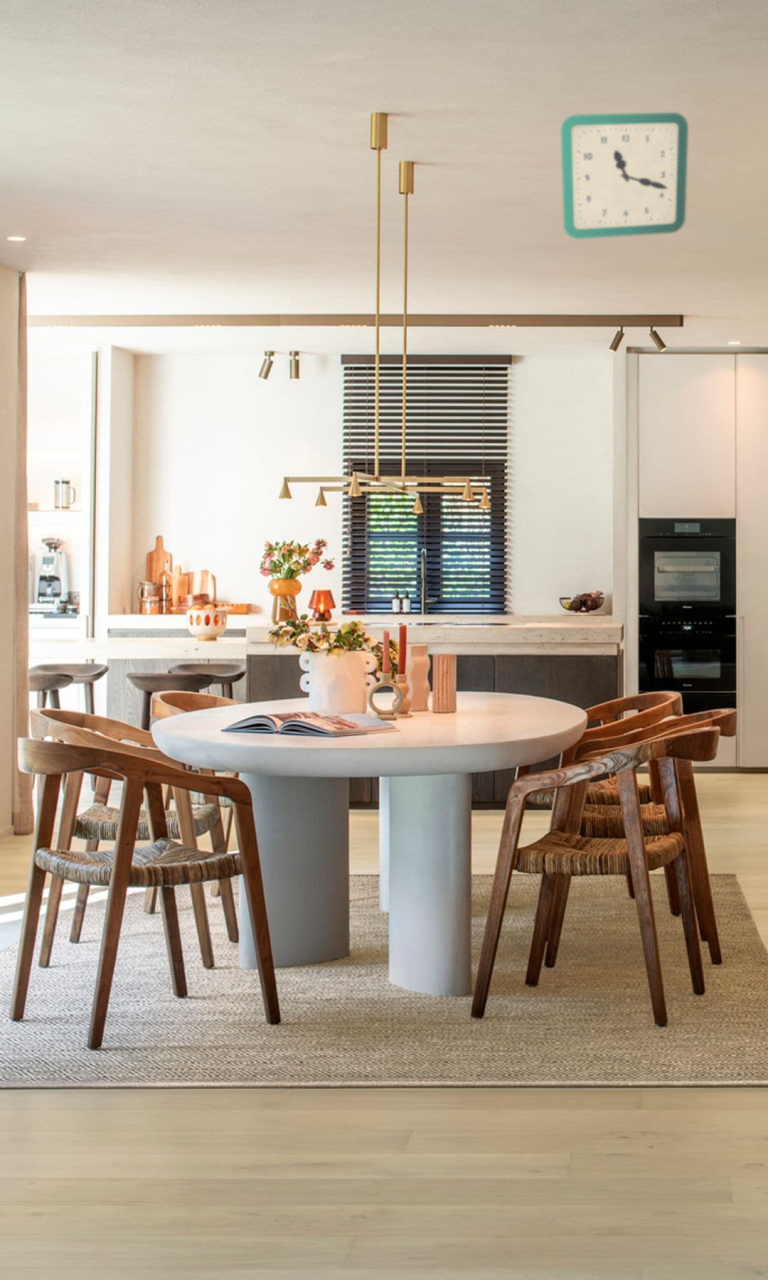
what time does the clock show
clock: 11:18
